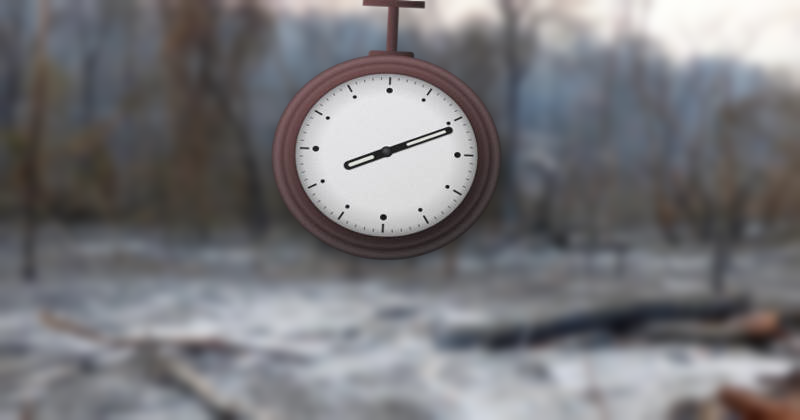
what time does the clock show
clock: 8:11
